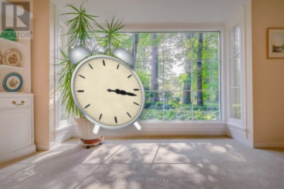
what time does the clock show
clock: 3:17
